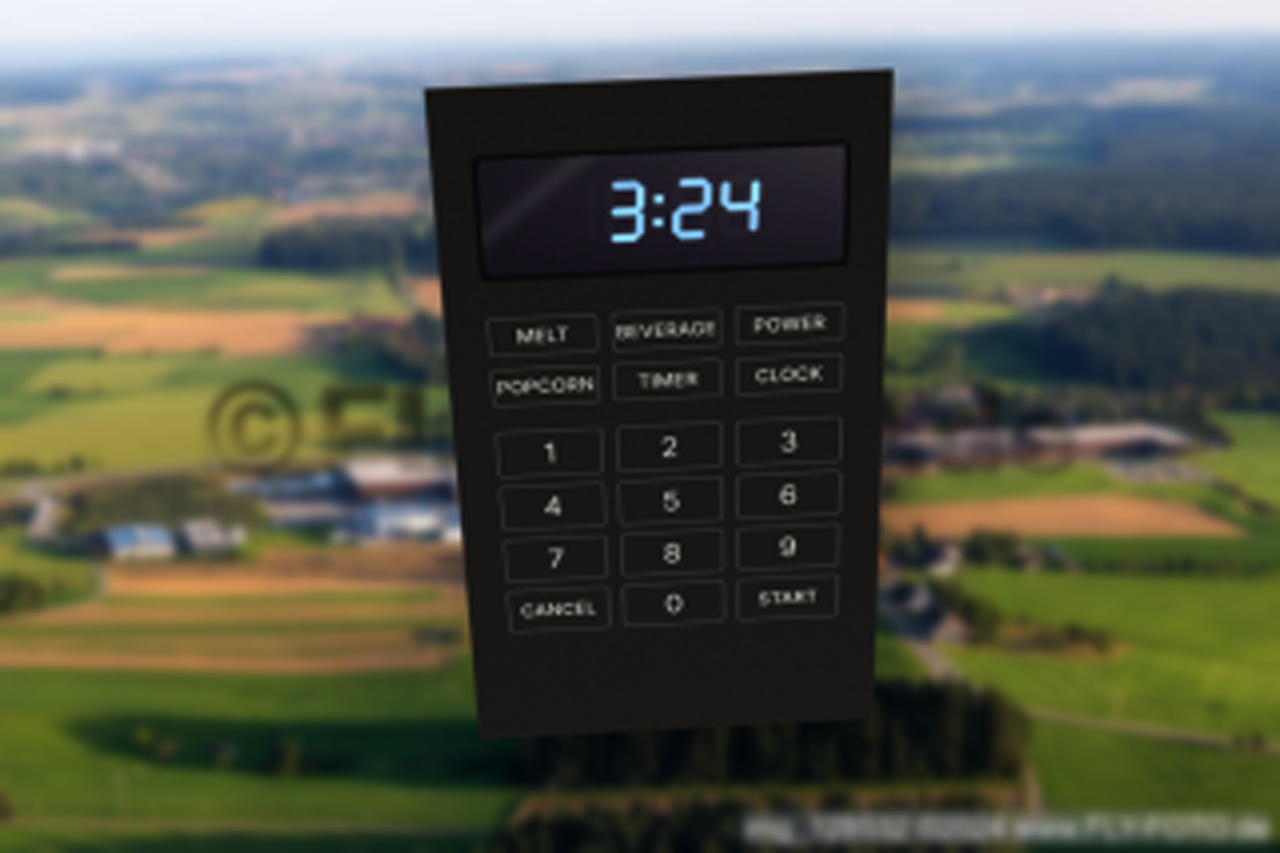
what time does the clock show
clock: 3:24
